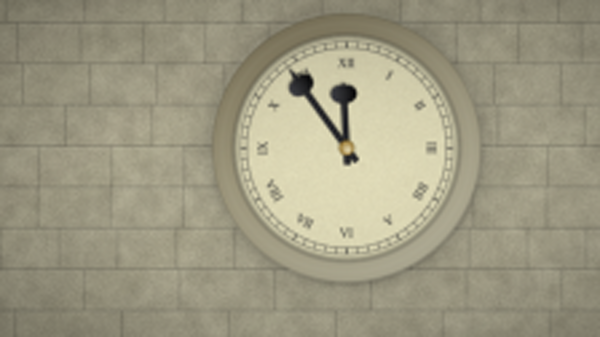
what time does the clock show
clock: 11:54
